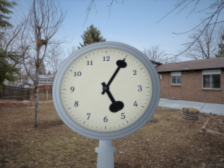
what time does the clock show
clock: 5:05
